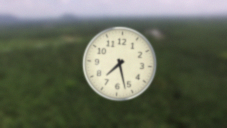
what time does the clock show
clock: 7:27
